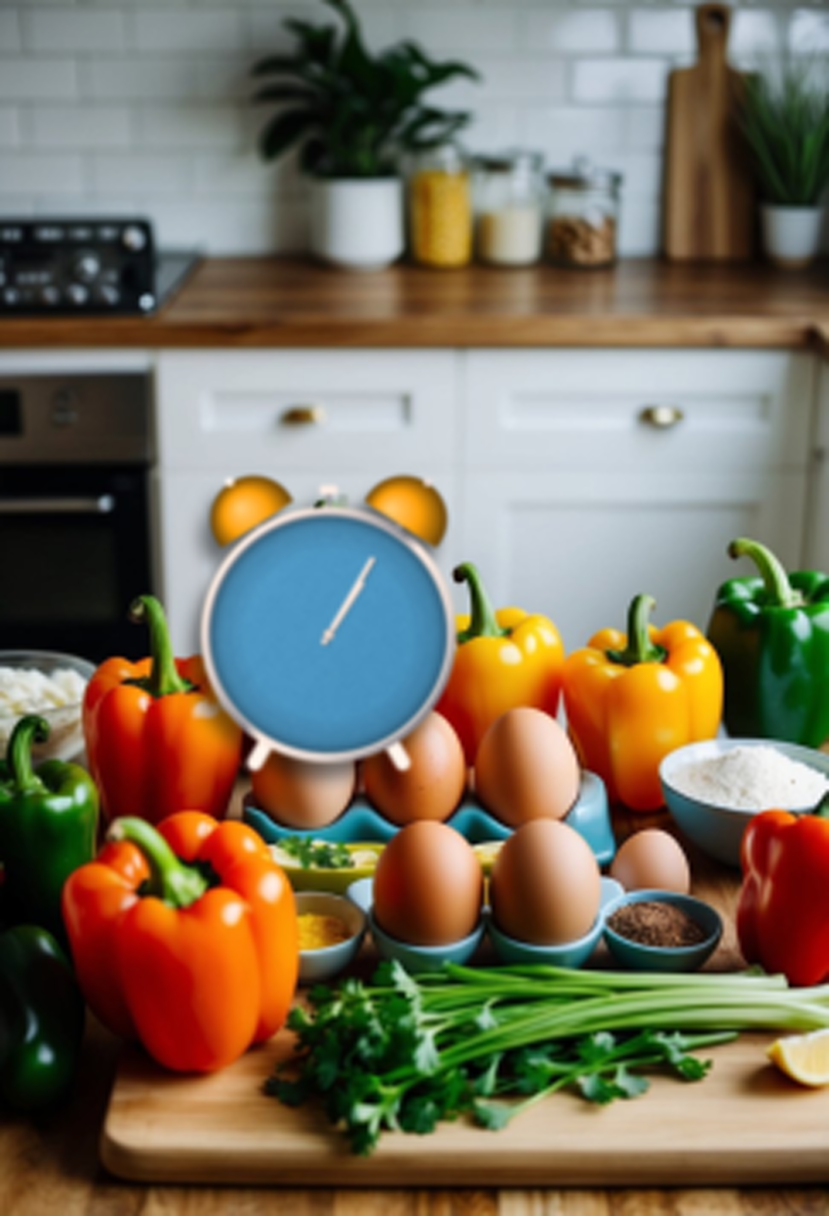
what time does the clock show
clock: 1:05
